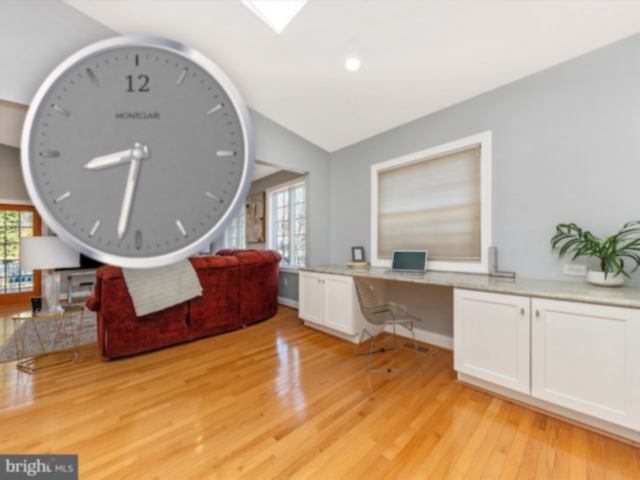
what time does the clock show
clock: 8:32
